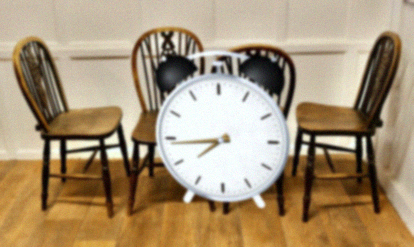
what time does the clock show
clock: 7:44
